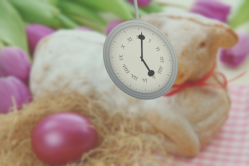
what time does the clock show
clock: 5:01
